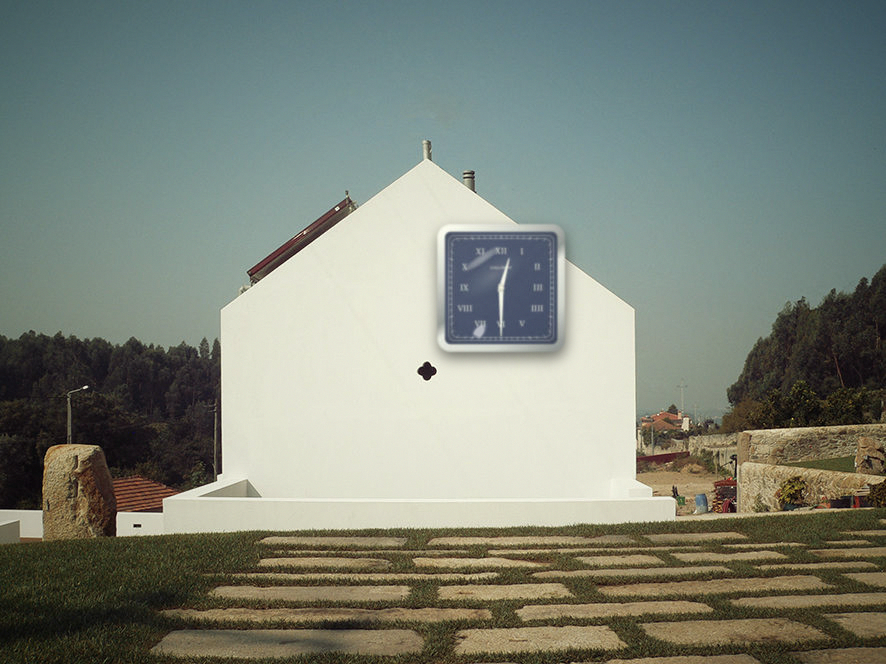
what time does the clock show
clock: 12:30
